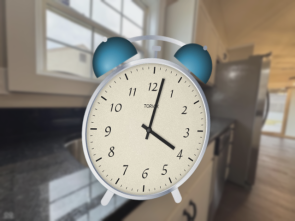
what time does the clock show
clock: 4:02
